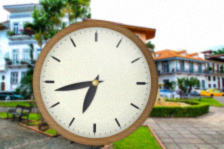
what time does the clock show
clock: 6:43
